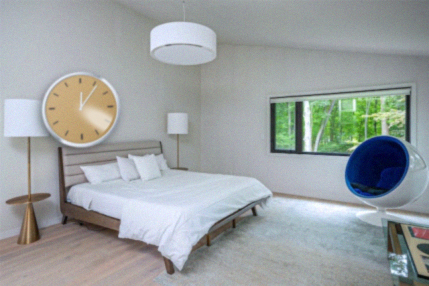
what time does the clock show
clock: 12:06
